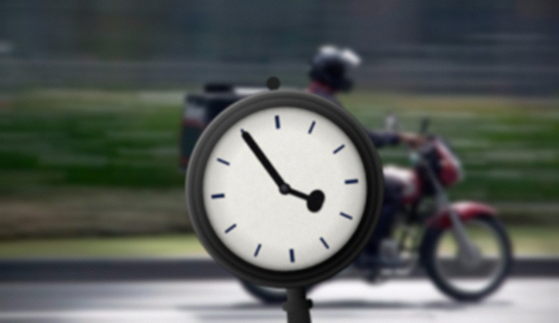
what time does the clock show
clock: 3:55
